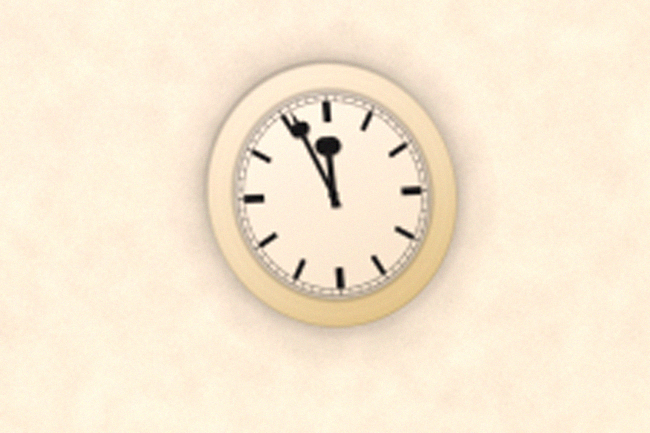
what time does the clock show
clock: 11:56
